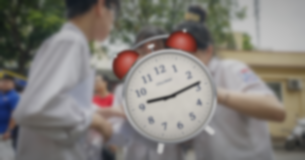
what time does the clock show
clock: 9:14
